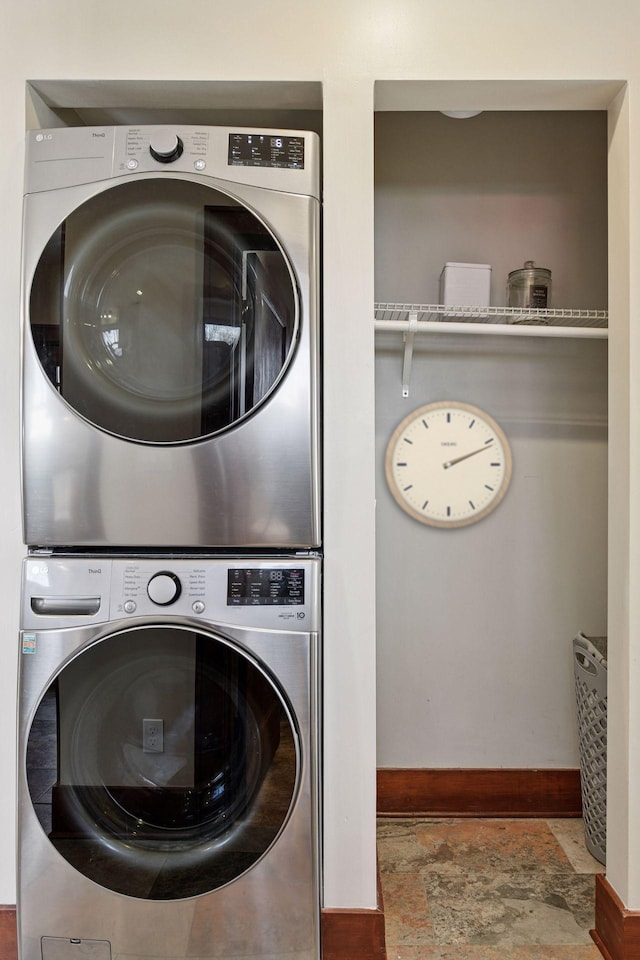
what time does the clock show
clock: 2:11
